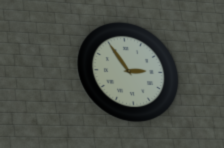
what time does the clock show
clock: 2:55
